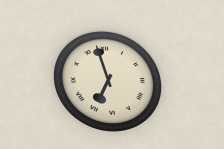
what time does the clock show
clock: 6:58
